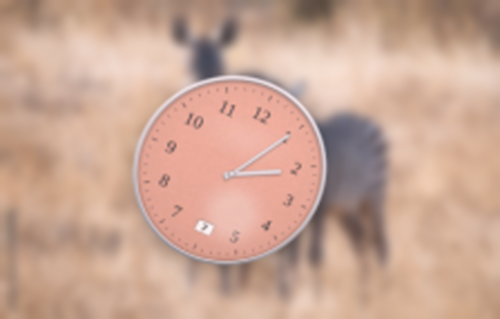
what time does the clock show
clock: 2:05
